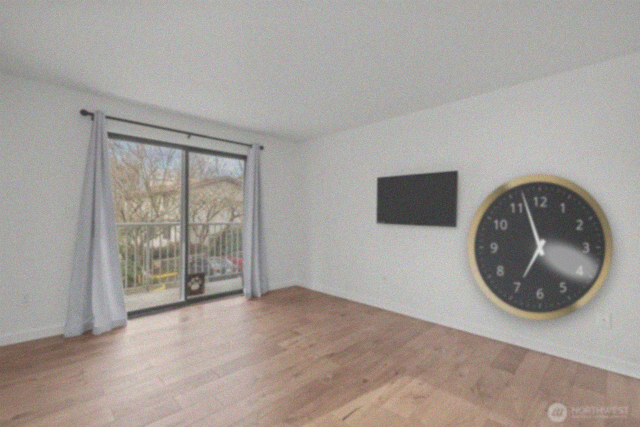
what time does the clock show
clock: 6:57
